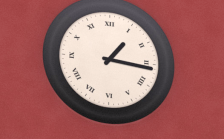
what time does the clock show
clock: 1:16
